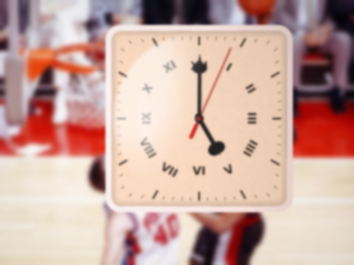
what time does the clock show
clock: 5:00:04
